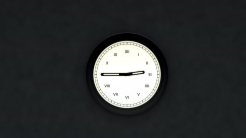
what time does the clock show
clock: 2:45
